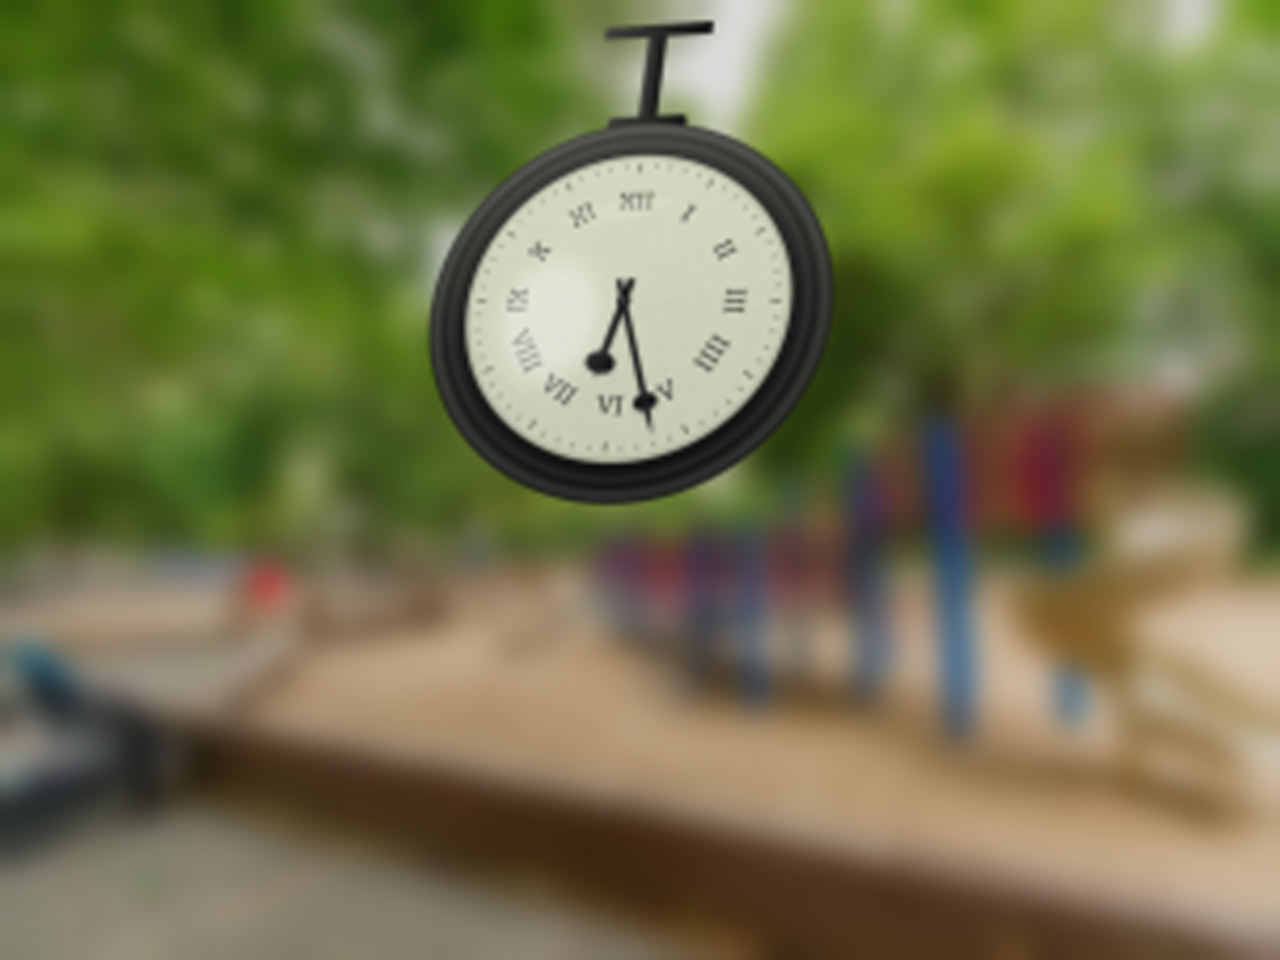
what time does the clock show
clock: 6:27
